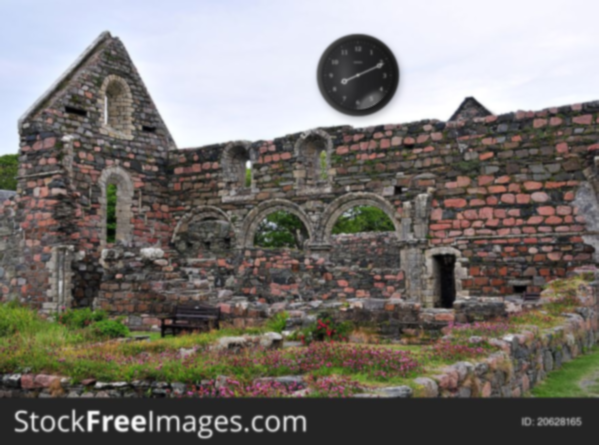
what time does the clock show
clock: 8:11
